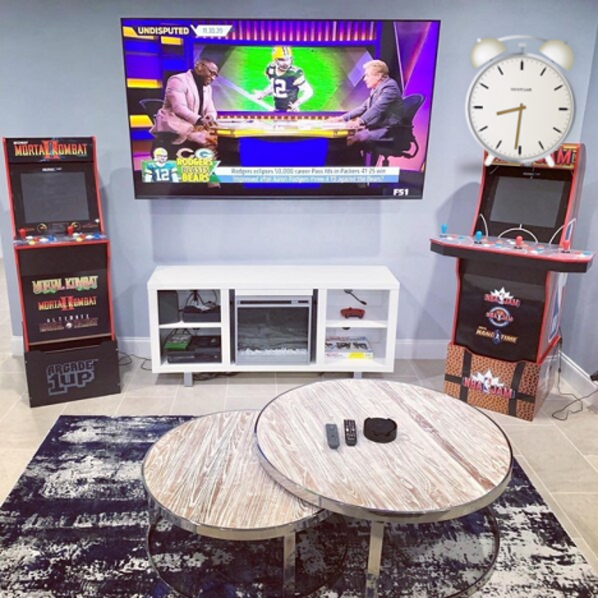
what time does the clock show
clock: 8:31
